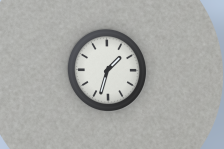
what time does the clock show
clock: 1:33
